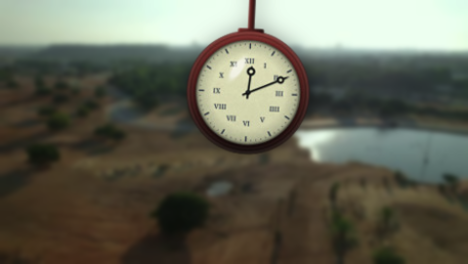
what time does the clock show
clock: 12:11
